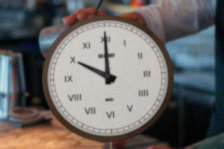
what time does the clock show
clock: 10:00
